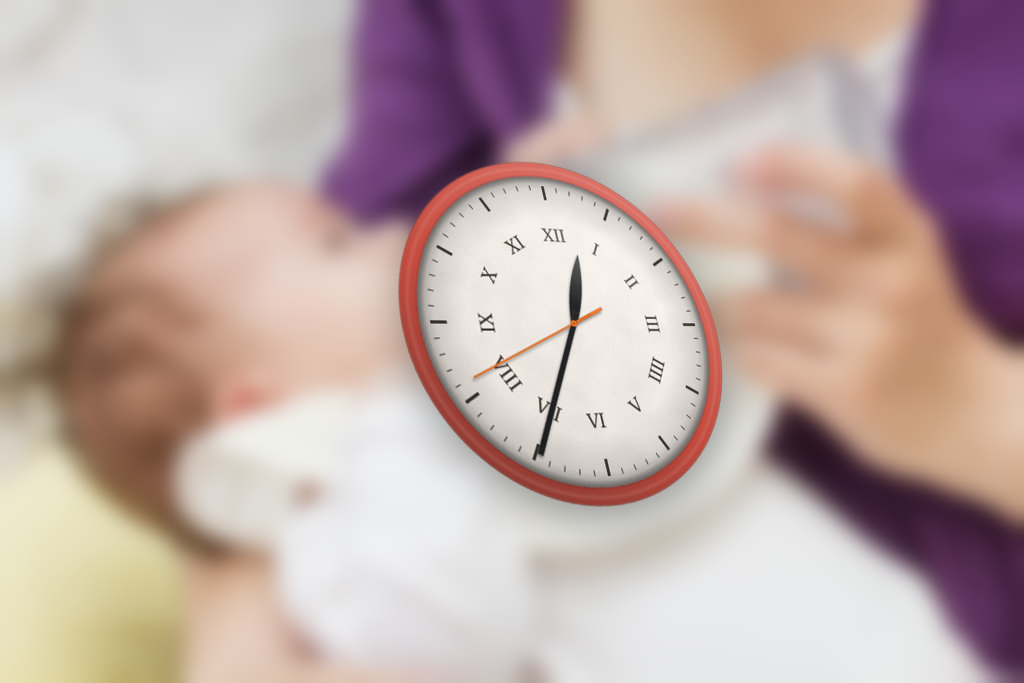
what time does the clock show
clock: 12:34:41
